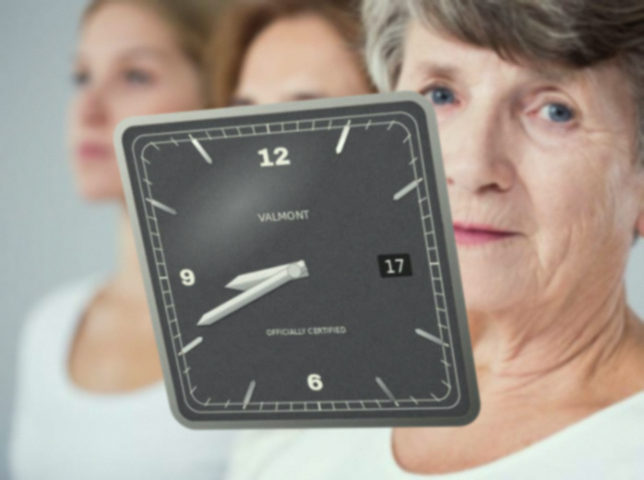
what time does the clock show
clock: 8:41
